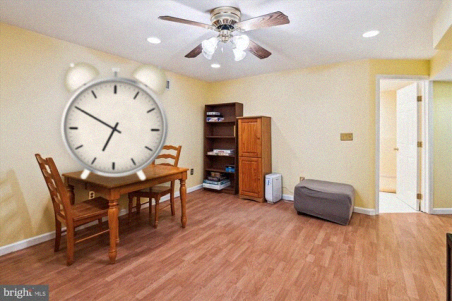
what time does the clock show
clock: 6:50
